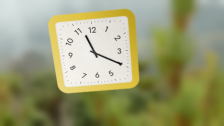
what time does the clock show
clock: 11:20
